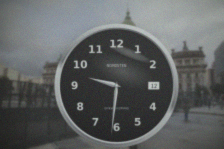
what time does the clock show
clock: 9:31
